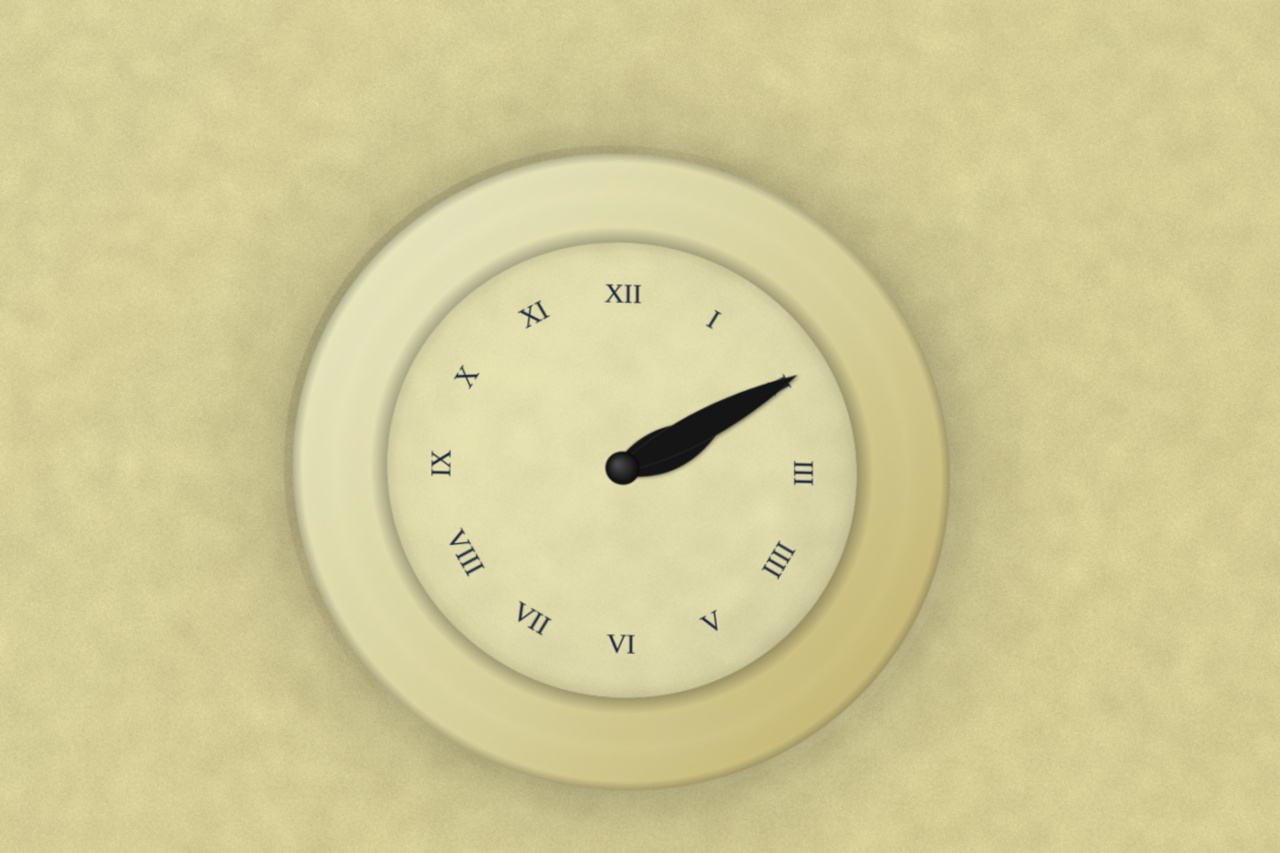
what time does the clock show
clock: 2:10
